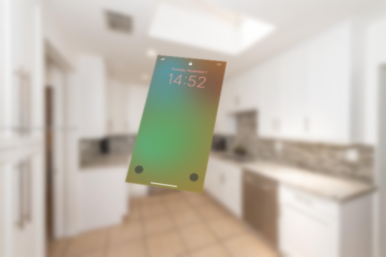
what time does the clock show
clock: 14:52
